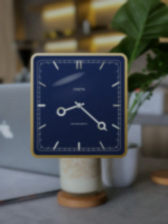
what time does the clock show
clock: 8:22
